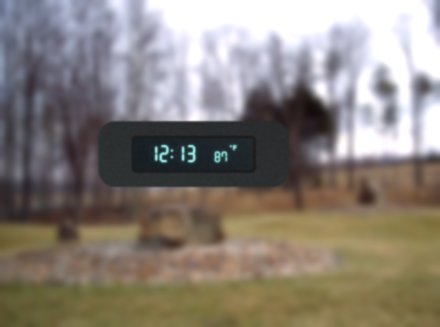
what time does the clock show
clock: 12:13
